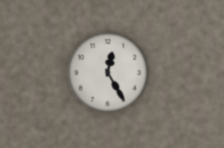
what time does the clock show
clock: 12:25
